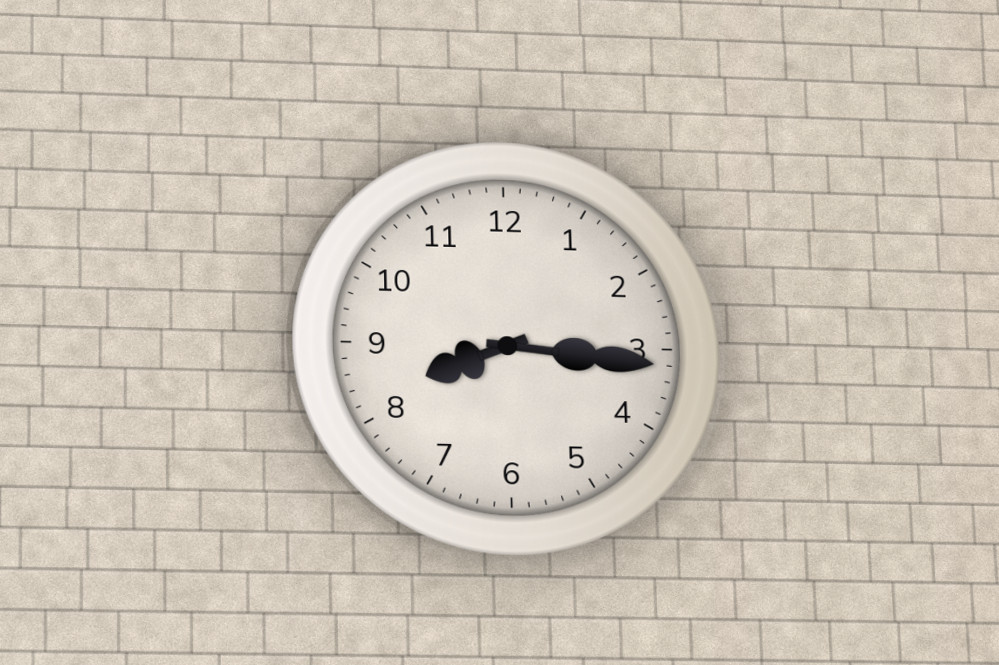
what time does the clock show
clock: 8:16
